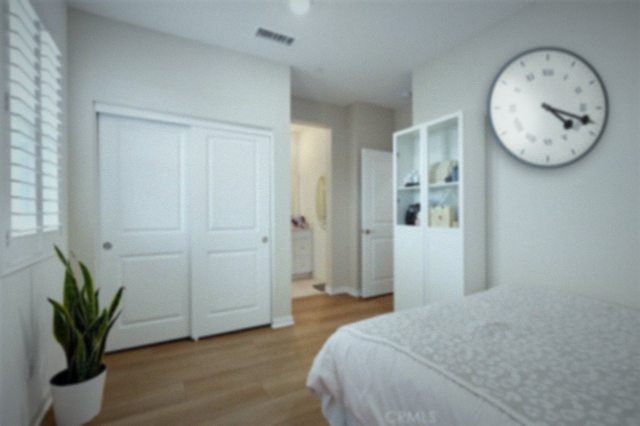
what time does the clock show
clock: 4:18
